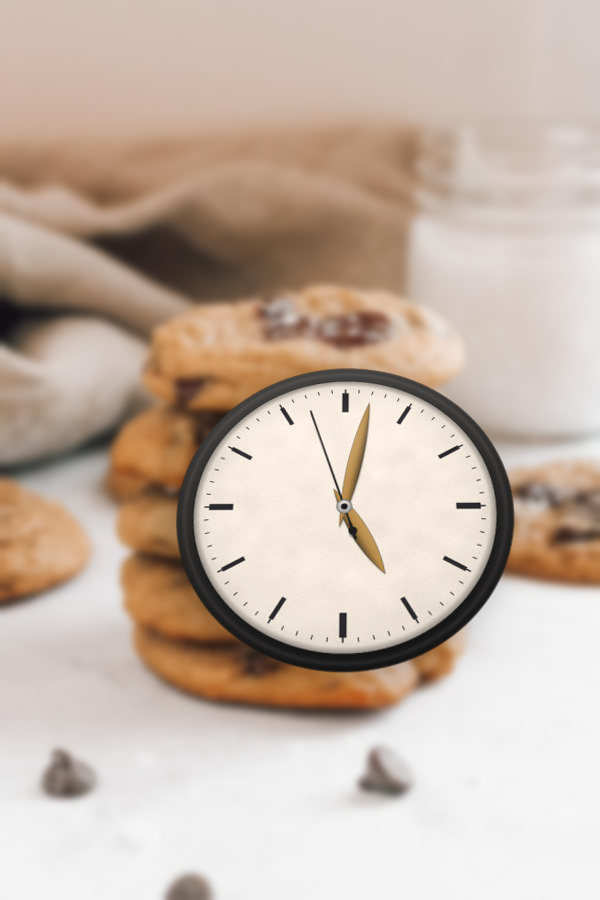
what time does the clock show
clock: 5:01:57
